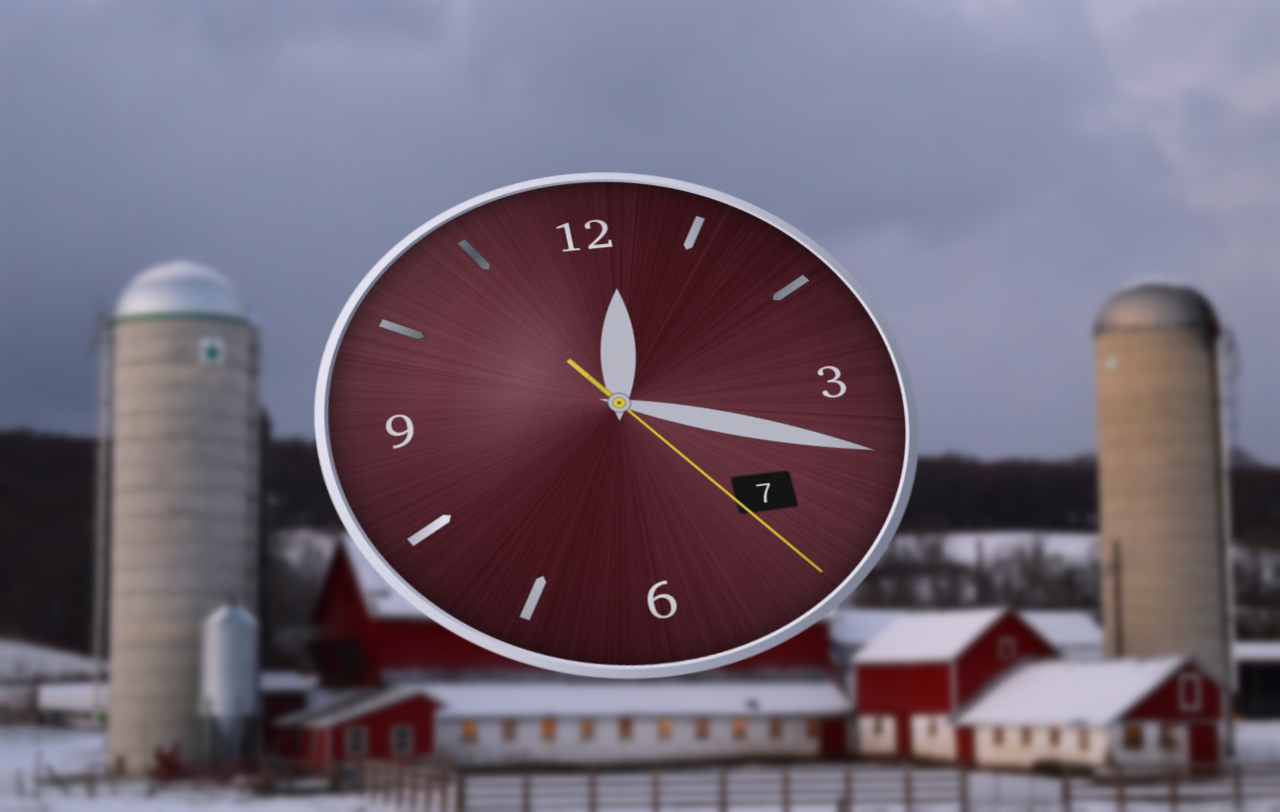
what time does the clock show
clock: 12:18:24
